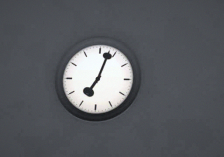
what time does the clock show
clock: 7:03
